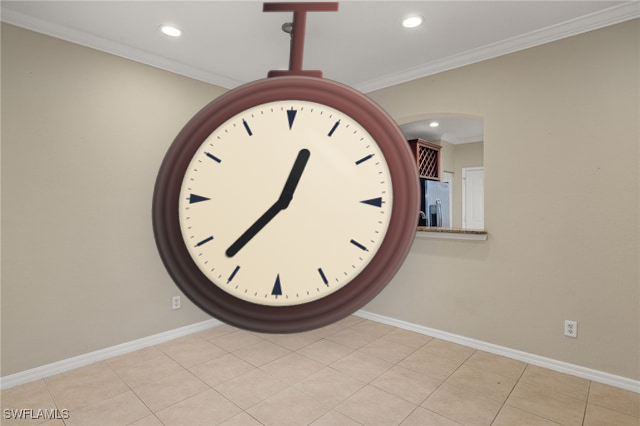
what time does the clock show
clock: 12:37
